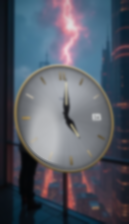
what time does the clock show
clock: 5:01
